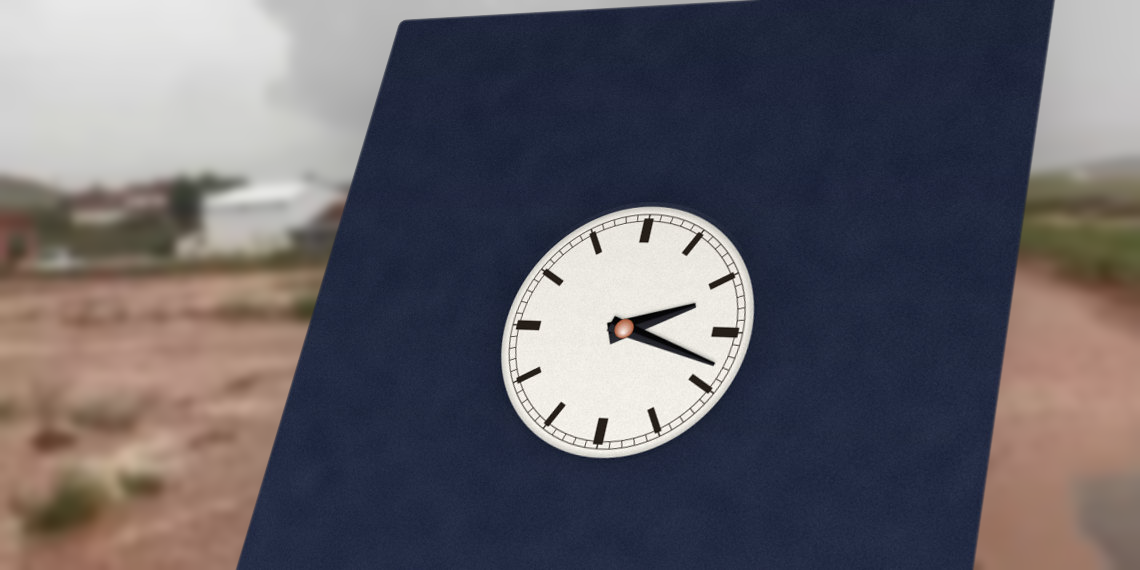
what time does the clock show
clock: 2:18
